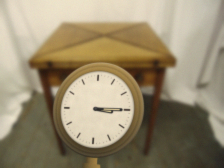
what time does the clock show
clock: 3:15
